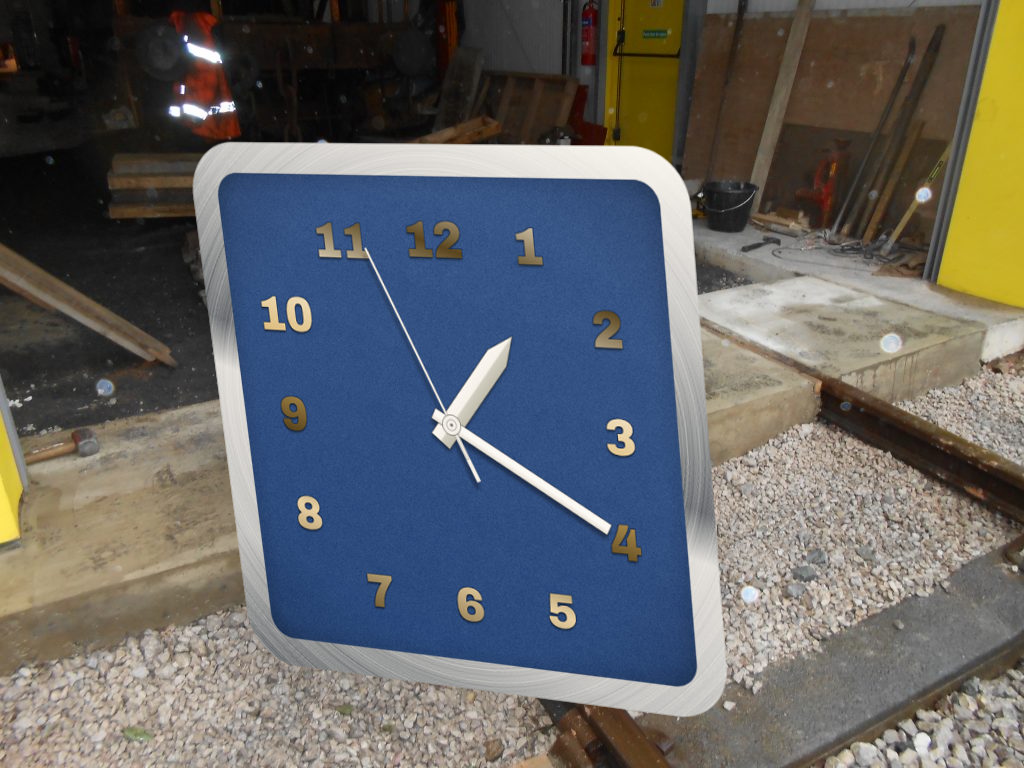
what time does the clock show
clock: 1:19:56
